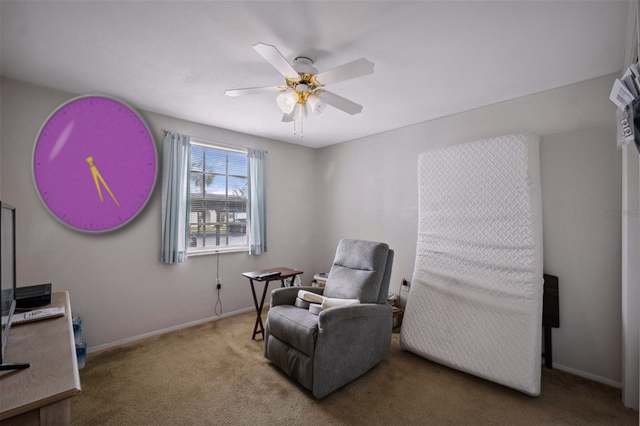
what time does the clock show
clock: 5:24
